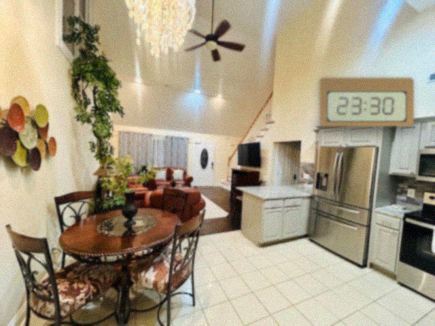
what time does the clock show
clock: 23:30
